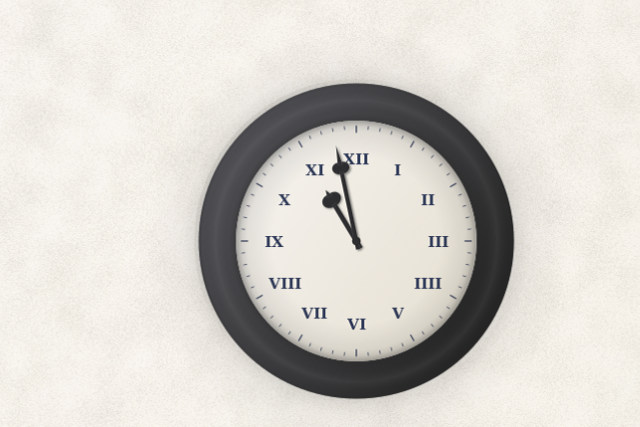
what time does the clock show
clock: 10:58
